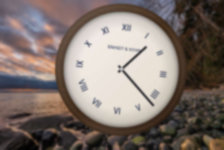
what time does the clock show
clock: 1:22
